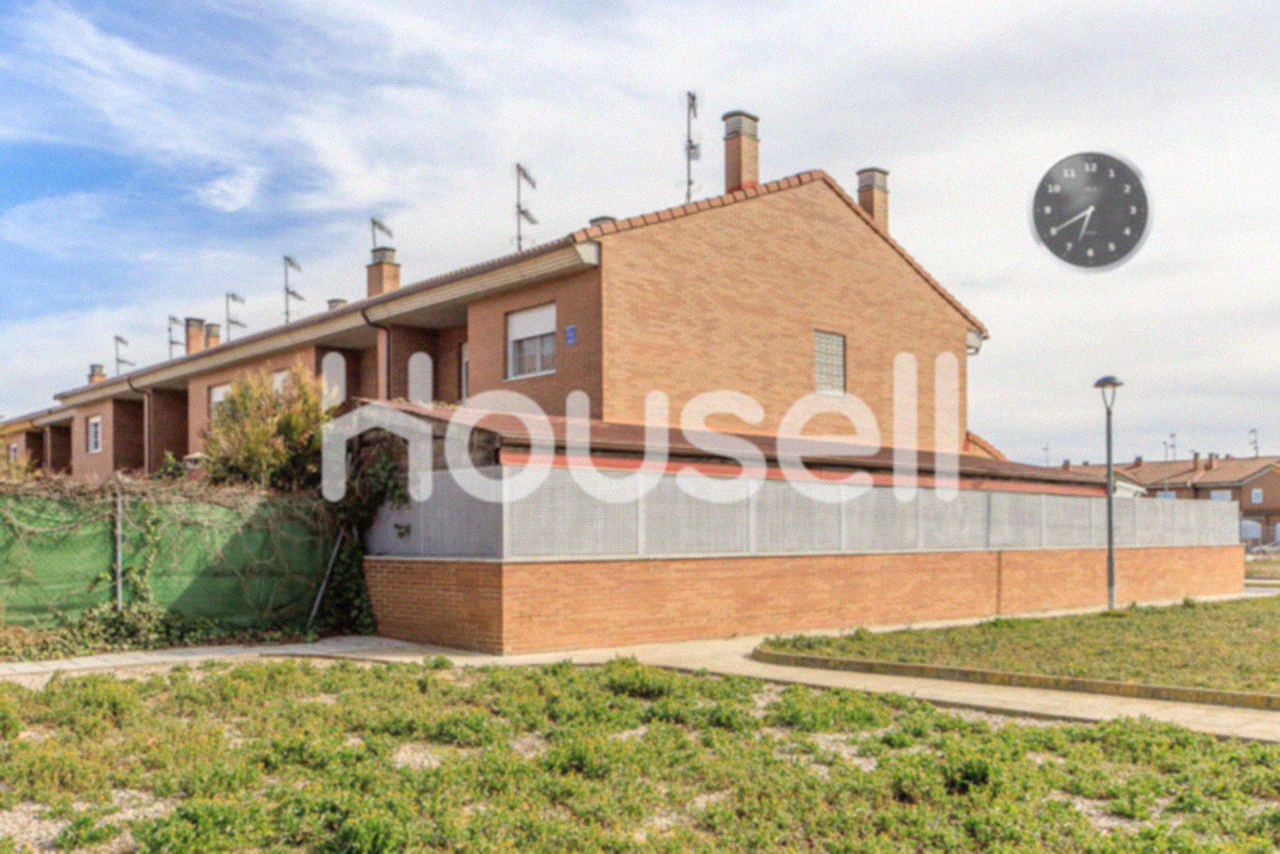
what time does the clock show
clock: 6:40
